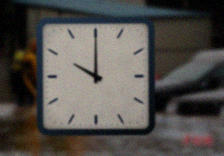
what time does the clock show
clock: 10:00
